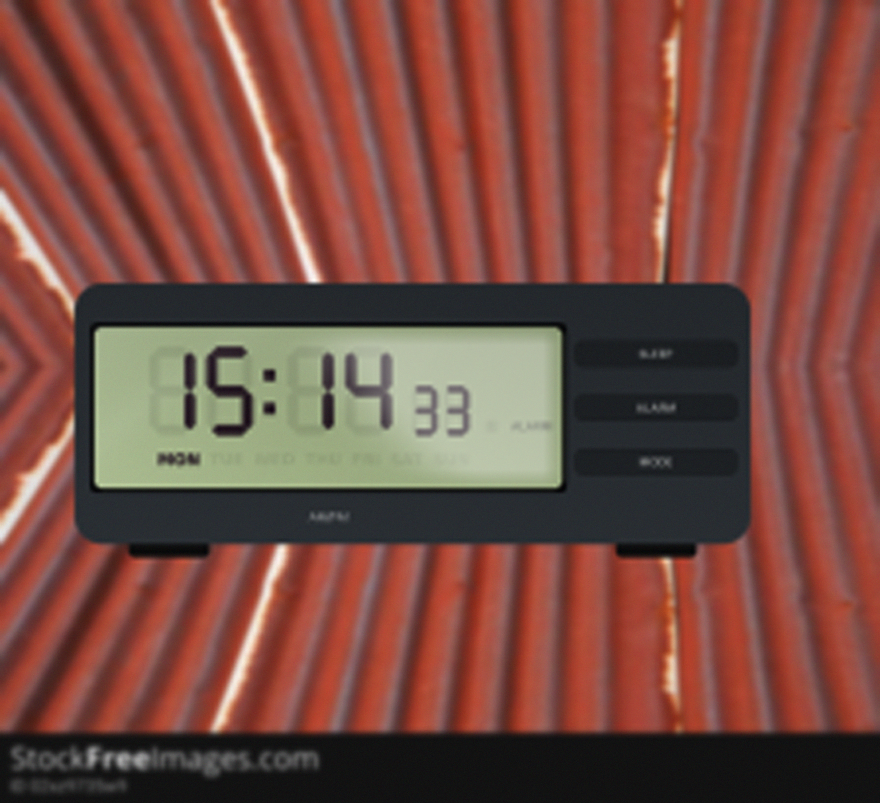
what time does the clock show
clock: 15:14:33
